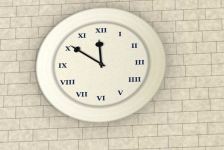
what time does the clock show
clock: 11:51
